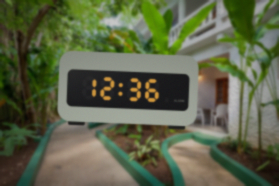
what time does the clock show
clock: 12:36
